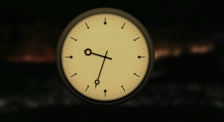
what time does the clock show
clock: 9:33
